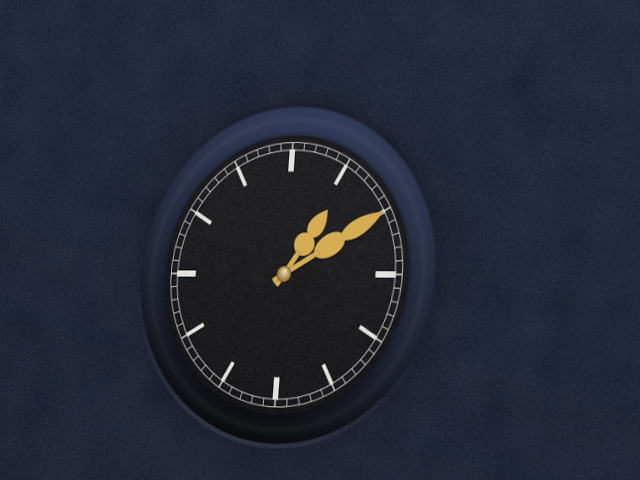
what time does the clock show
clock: 1:10
